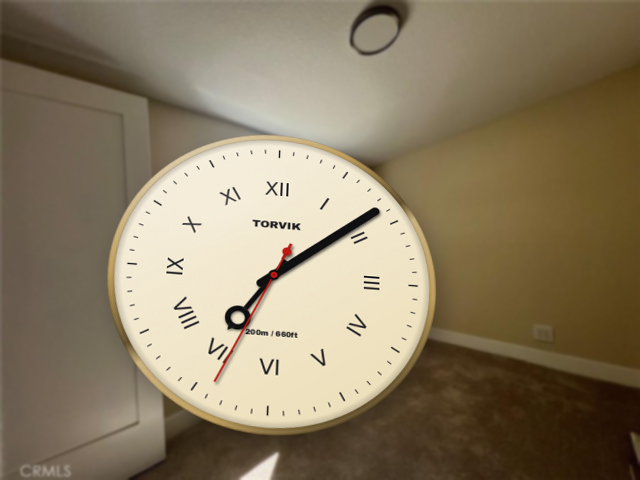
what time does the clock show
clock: 7:08:34
